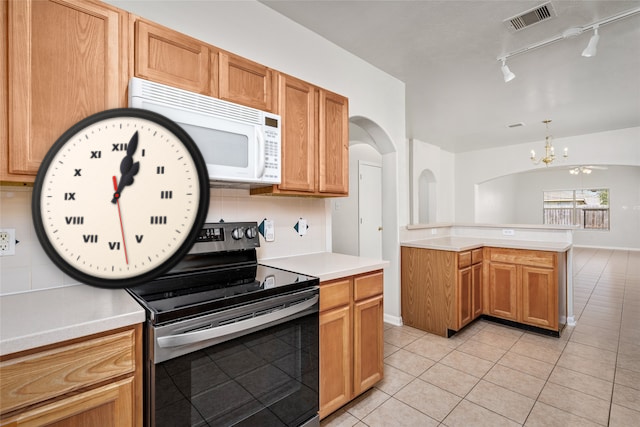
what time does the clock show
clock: 1:02:28
